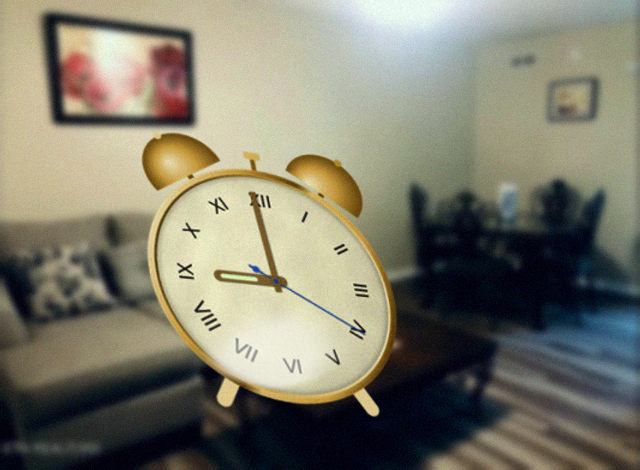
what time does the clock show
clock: 8:59:20
